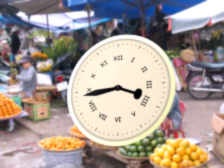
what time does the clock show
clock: 3:44
